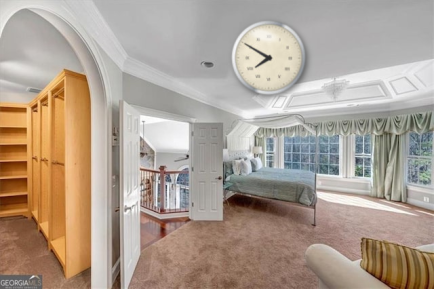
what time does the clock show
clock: 7:50
